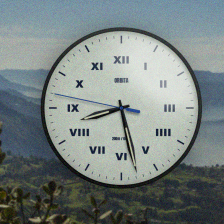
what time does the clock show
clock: 8:27:47
